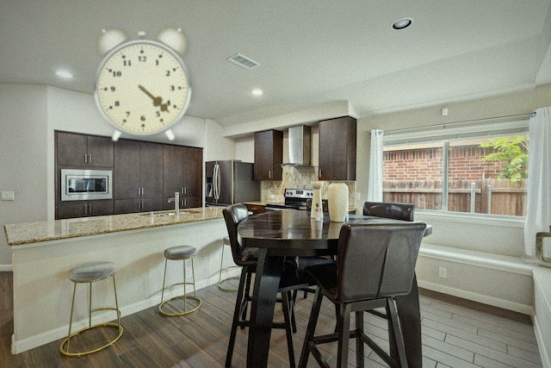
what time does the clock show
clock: 4:22
